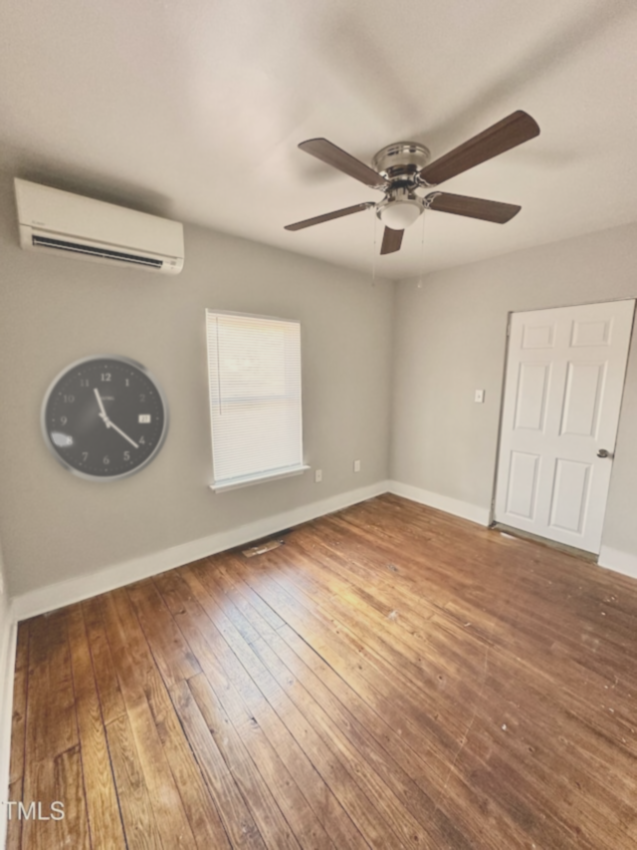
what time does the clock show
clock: 11:22
